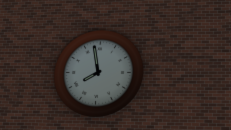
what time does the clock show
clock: 7:58
